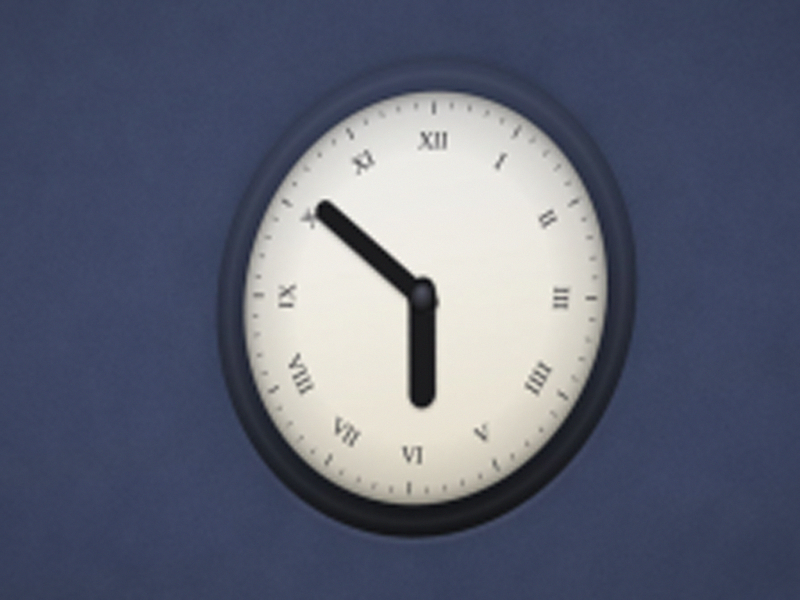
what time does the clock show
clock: 5:51
